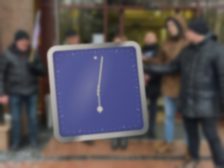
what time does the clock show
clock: 6:02
